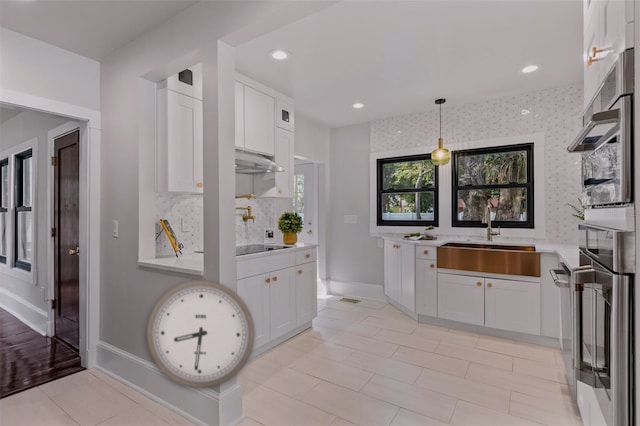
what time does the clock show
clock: 8:31
